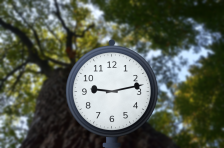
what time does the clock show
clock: 9:13
